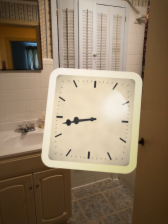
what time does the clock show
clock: 8:43
